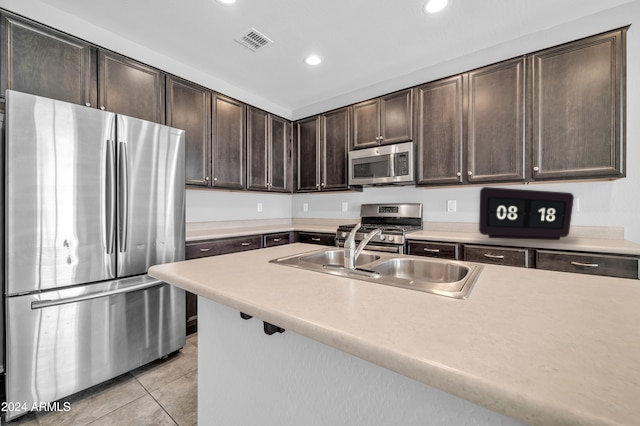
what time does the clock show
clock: 8:18
